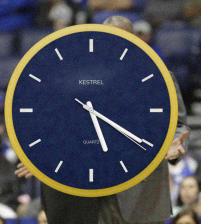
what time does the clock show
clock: 5:20:21
